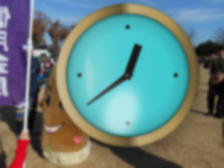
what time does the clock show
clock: 12:39
